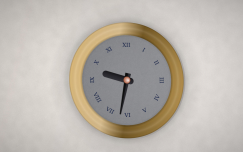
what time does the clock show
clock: 9:32
